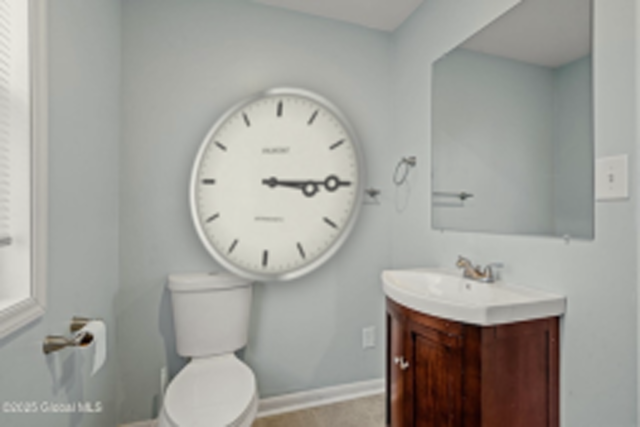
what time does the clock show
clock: 3:15
